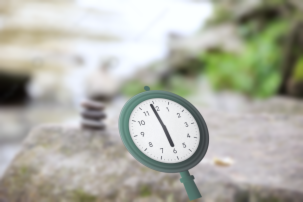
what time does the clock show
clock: 5:59
